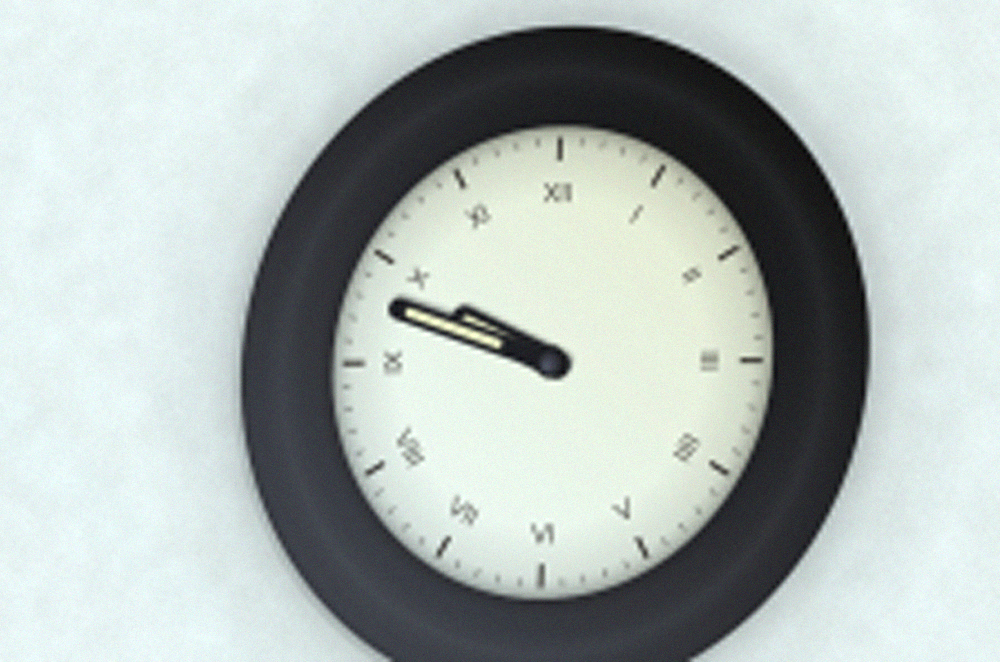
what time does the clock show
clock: 9:48
